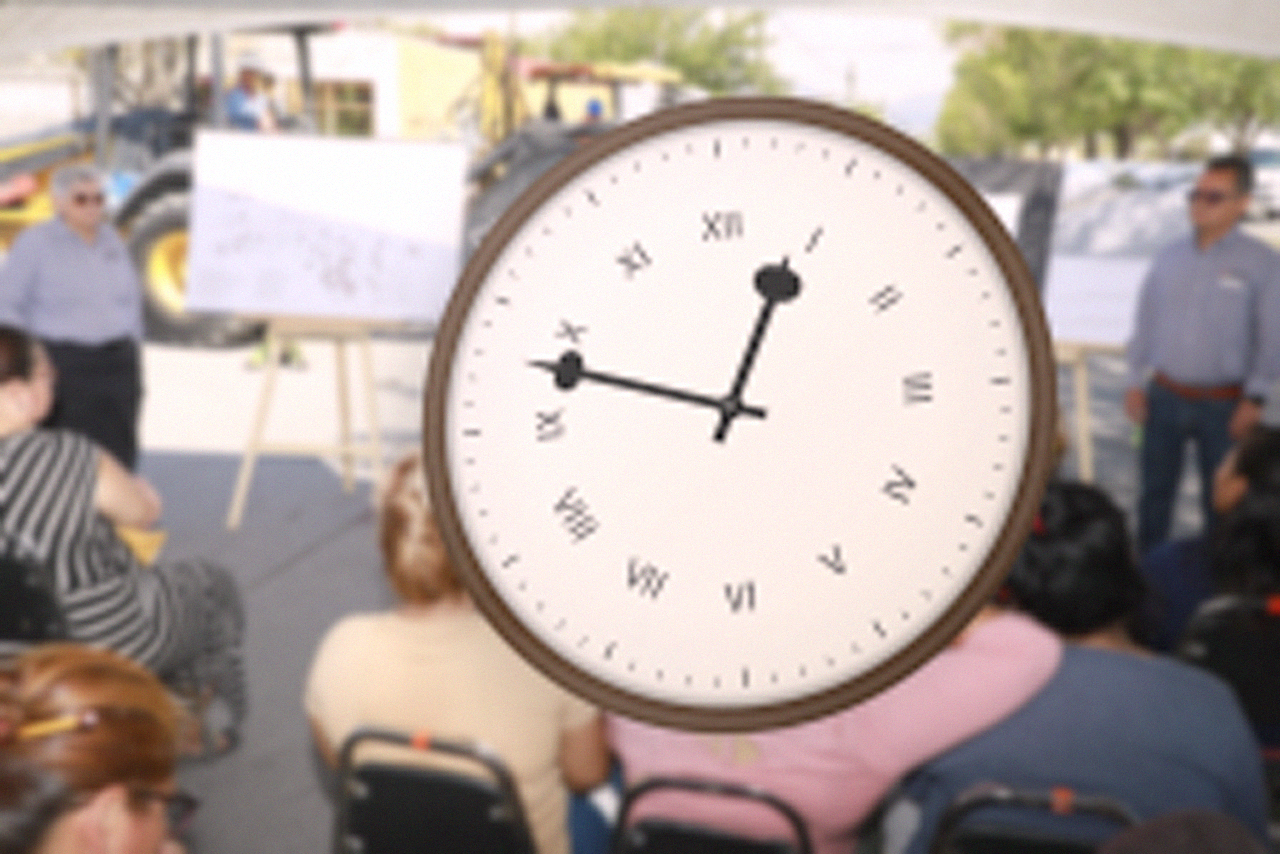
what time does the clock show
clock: 12:48
